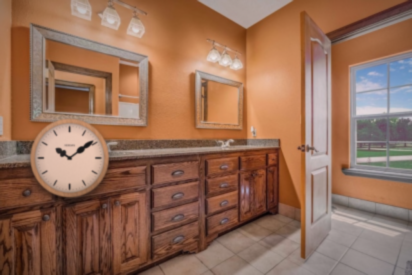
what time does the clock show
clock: 10:09
